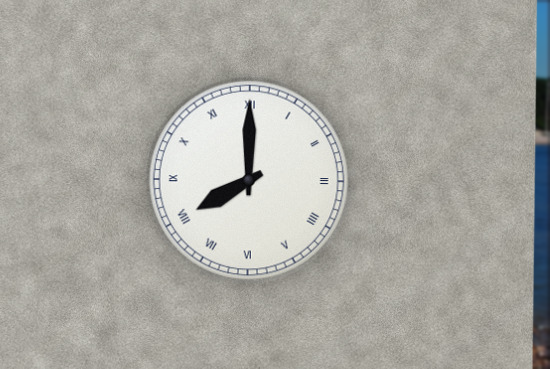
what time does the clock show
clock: 8:00
